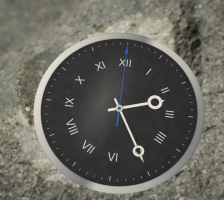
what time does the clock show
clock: 2:25:00
